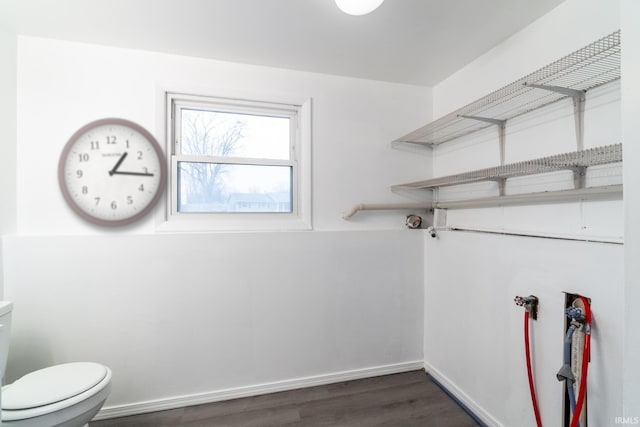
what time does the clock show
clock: 1:16
